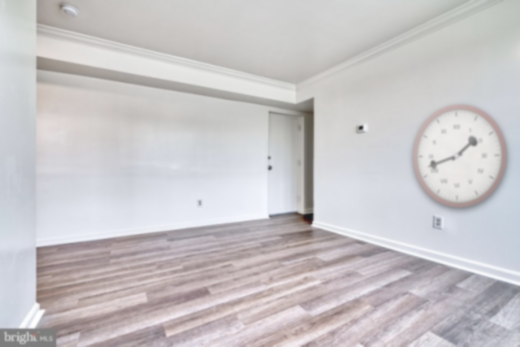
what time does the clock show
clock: 1:42
